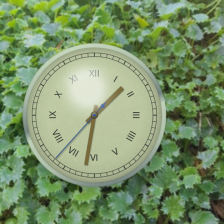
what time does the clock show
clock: 1:31:37
